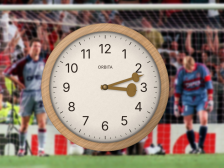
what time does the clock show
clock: 3:12
